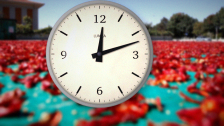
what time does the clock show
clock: 12:12
